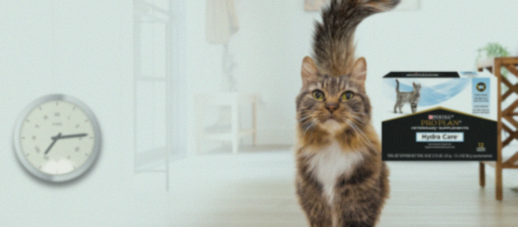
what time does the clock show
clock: 7:14
